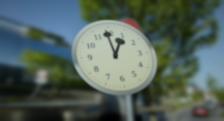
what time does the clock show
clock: 12:59
